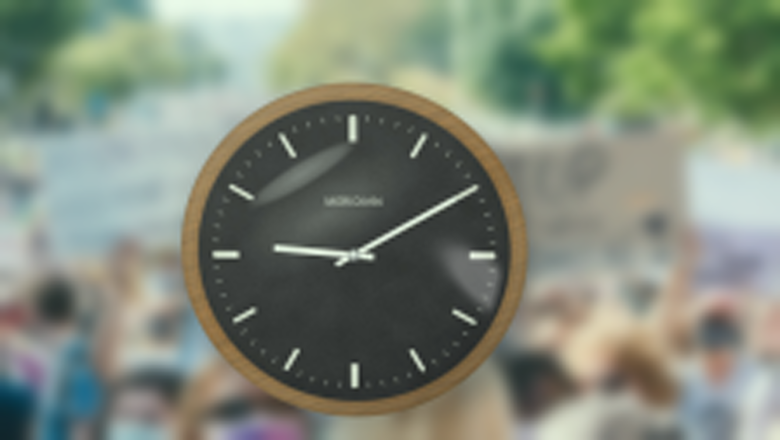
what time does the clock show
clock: 9:10
